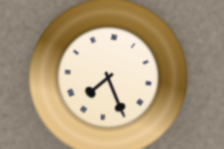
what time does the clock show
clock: 7:25
